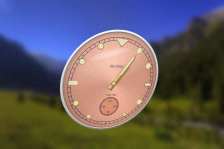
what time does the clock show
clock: 1:05
